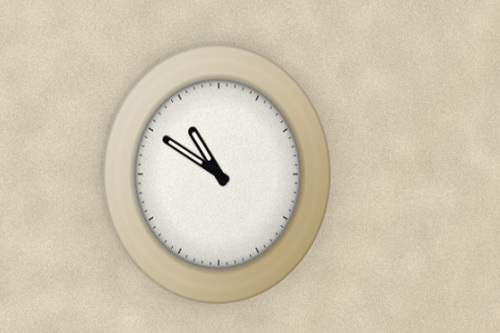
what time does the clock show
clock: 10:50
